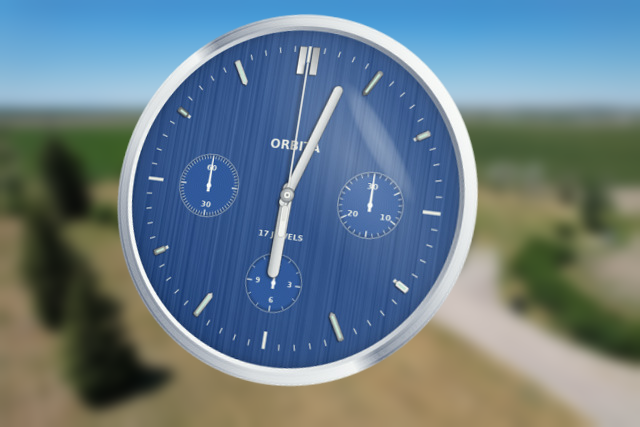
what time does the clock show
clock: 6:03
